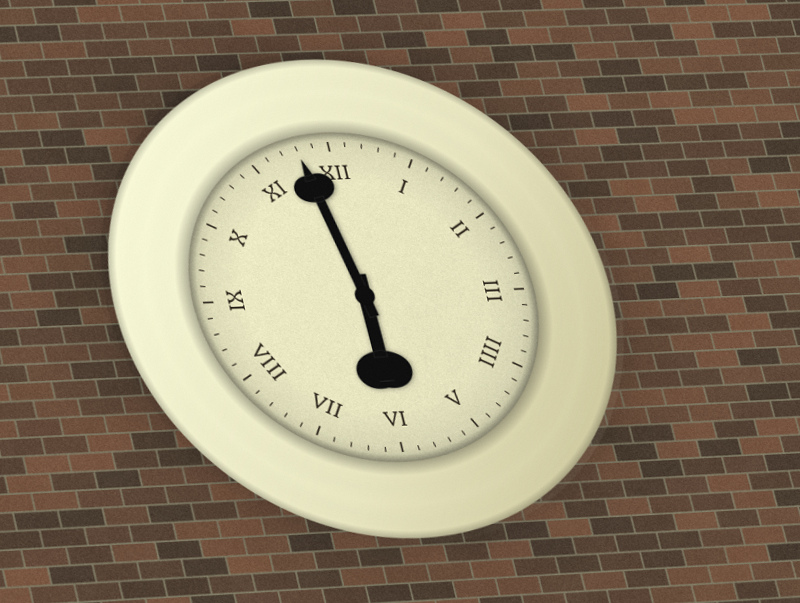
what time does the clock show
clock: 5:58
